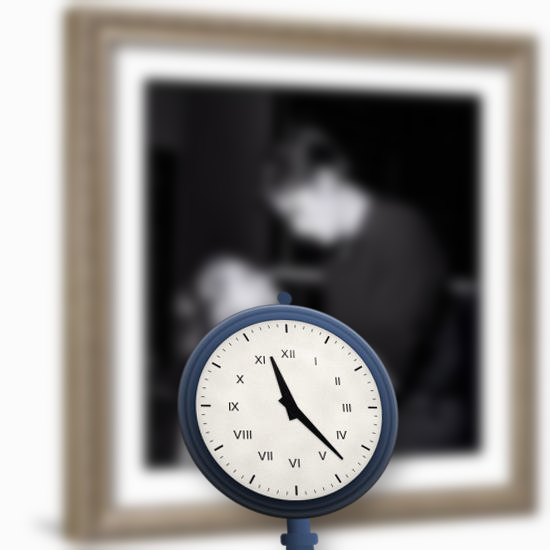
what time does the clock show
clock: 11:23
